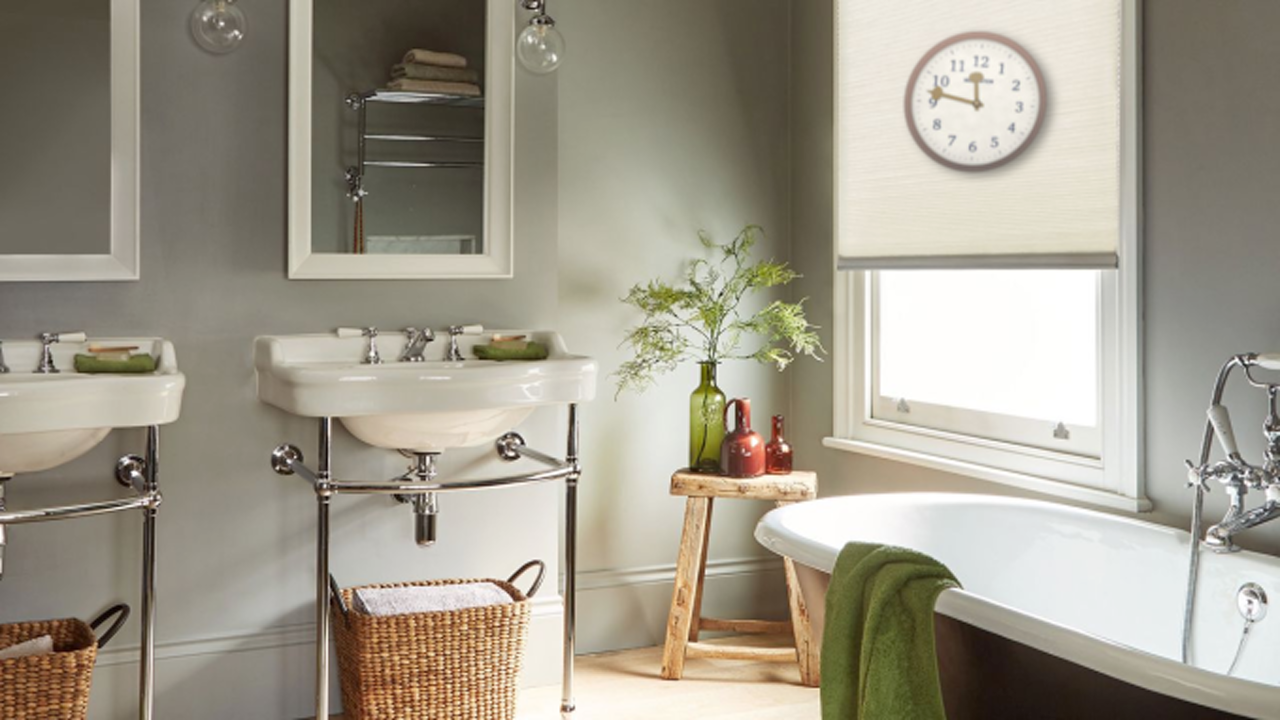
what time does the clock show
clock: 11:47
